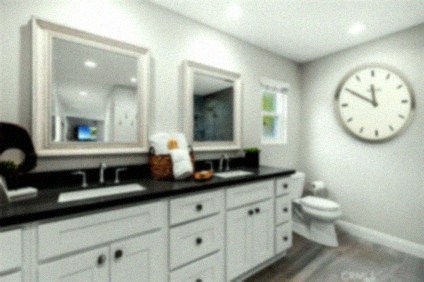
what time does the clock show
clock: 11:50
